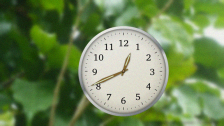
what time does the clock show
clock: 12:41
